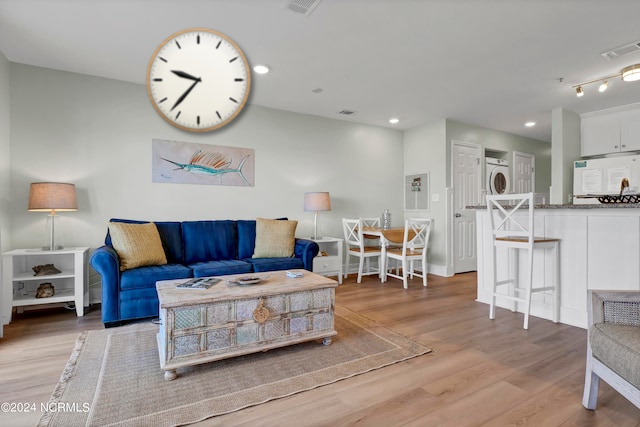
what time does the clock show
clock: 9:37
